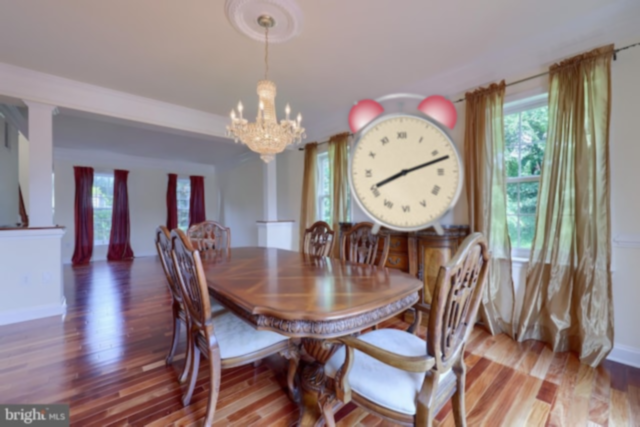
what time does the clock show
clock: 8:12
